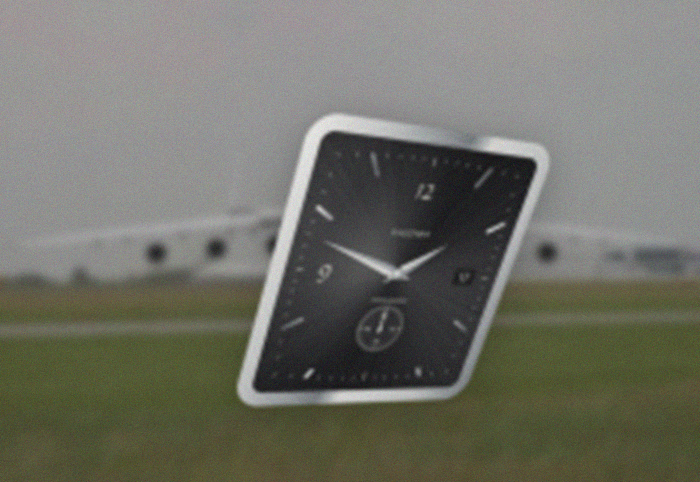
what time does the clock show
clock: 1:48
